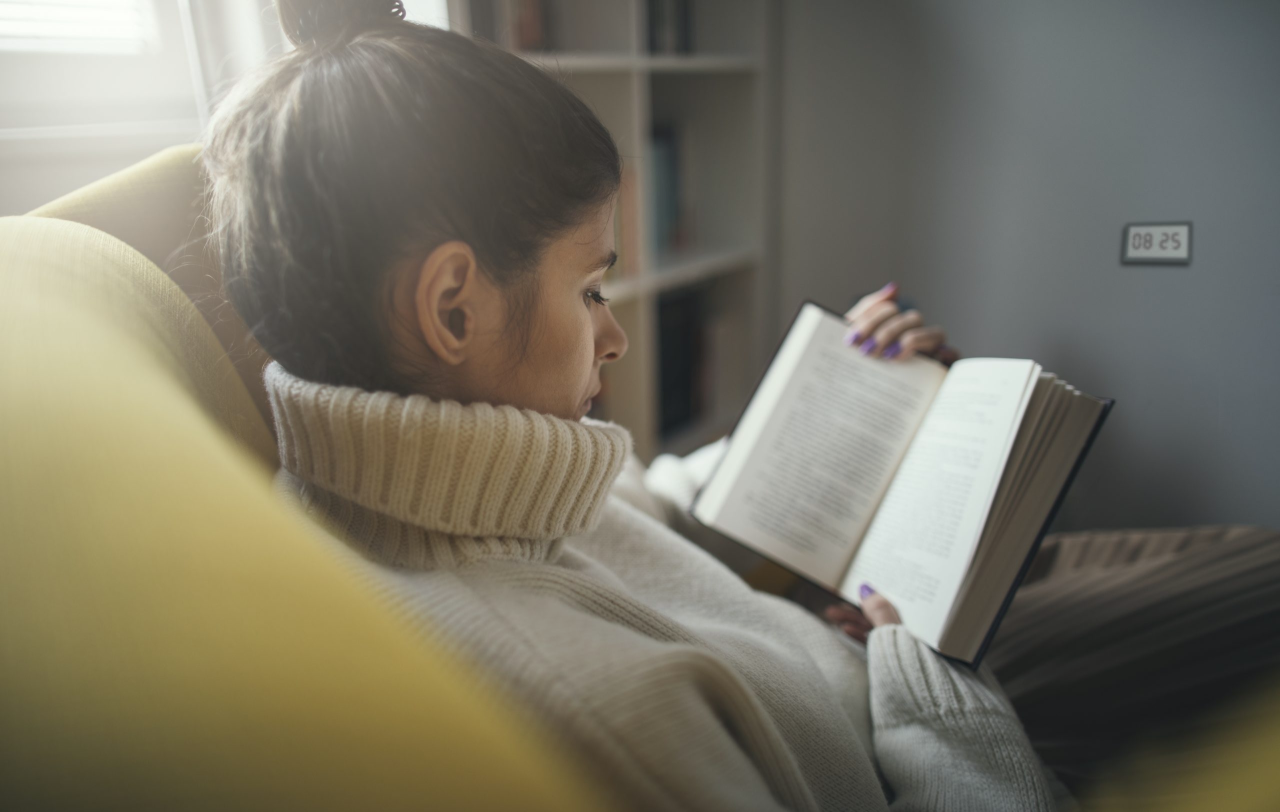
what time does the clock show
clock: 8:25
